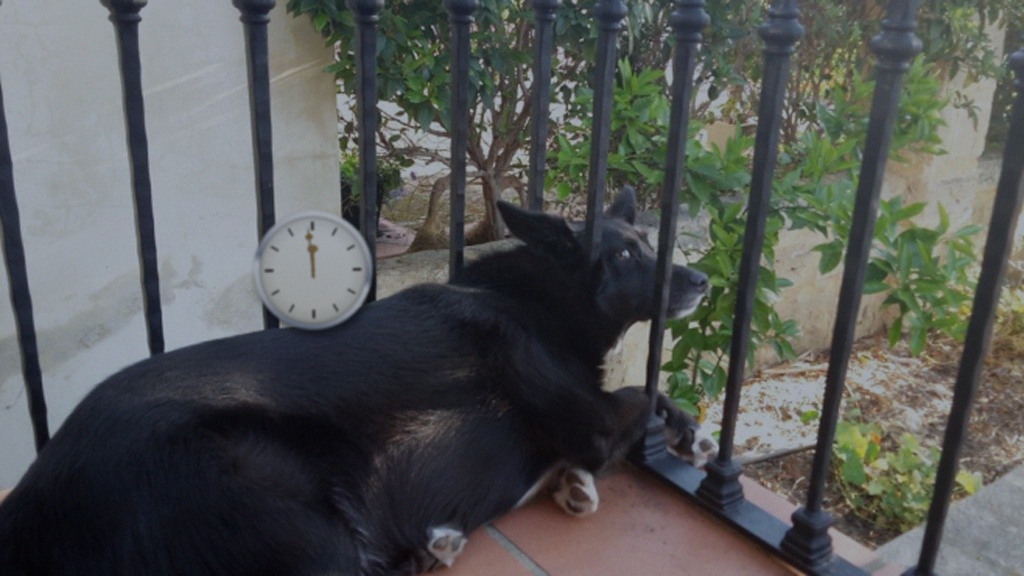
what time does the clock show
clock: 11:59
